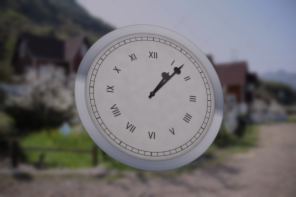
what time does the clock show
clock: 1:07
